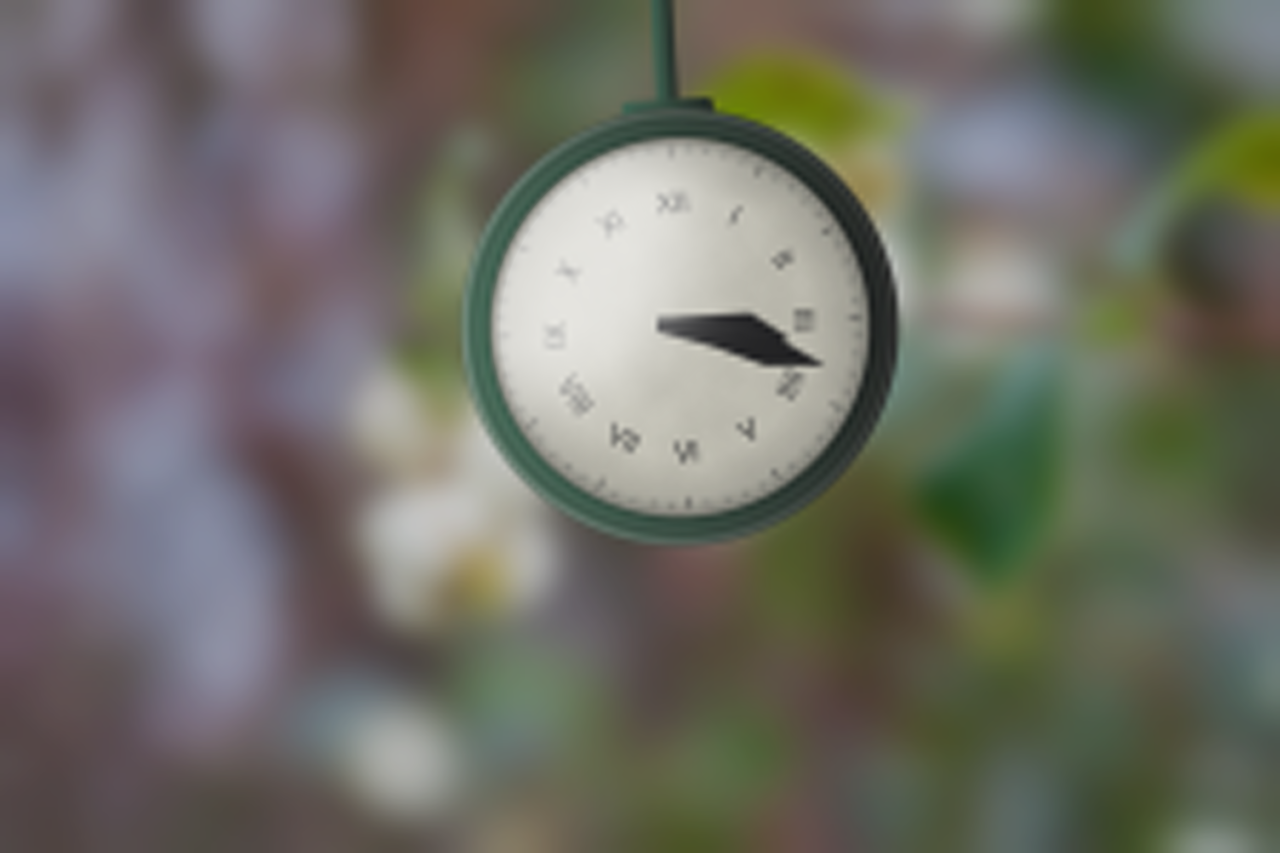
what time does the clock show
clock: 3:18
